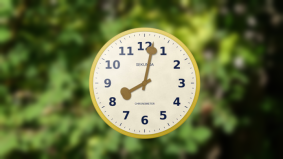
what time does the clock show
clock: 8:02
